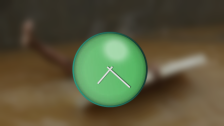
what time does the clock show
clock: 7:22
